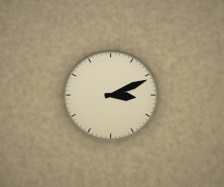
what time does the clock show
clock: 3:11
